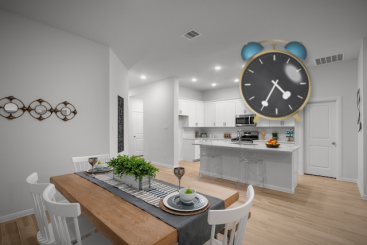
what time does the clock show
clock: 4:35
